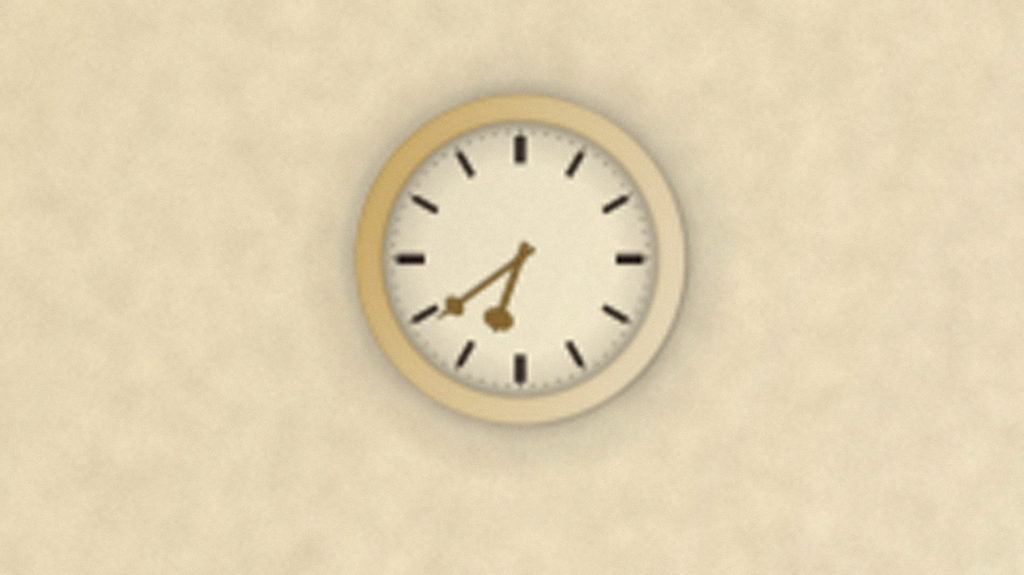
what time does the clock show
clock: 6:39
